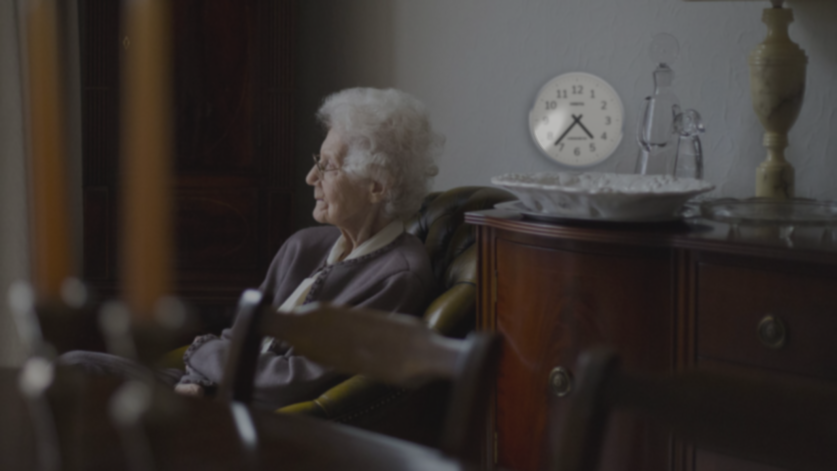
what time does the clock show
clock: 4:37
